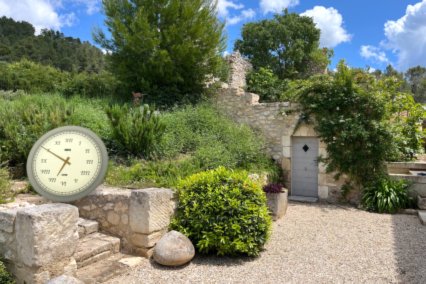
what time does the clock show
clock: 6:50
